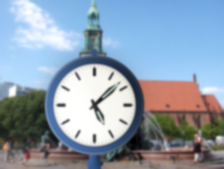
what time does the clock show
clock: 5:08
